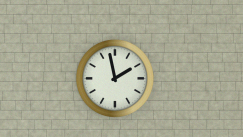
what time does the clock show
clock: 1:58
